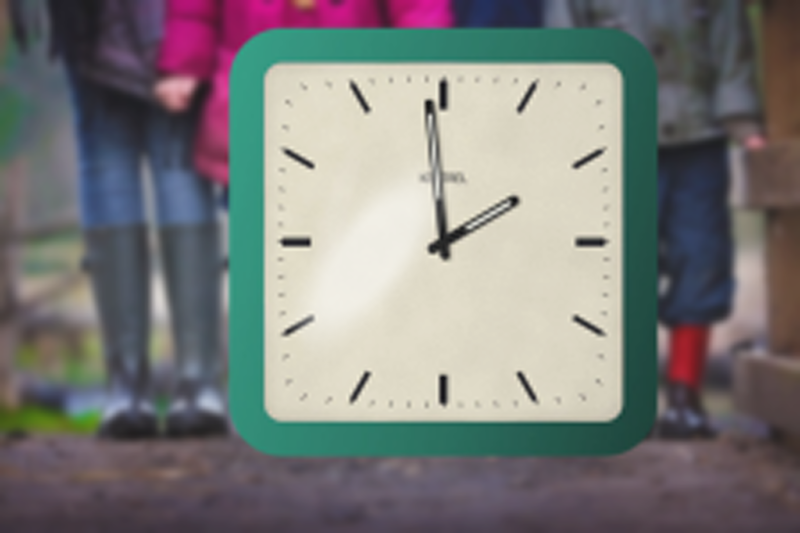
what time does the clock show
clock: 1:59
